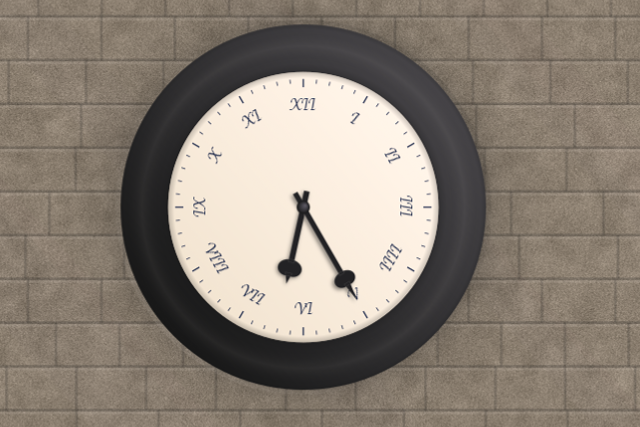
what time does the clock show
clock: 6:25
